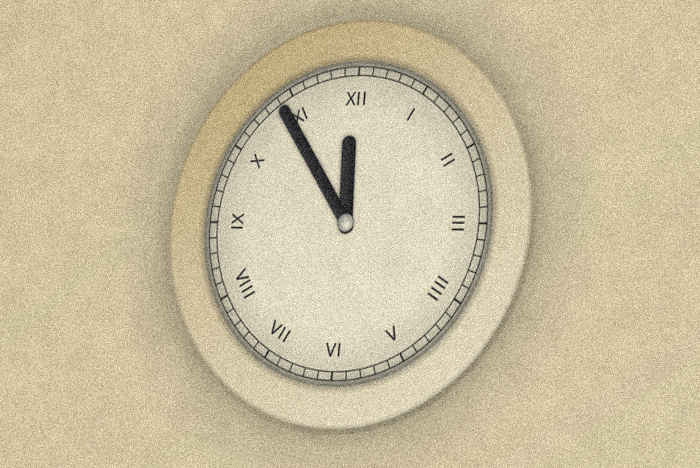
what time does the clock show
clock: 11:54
